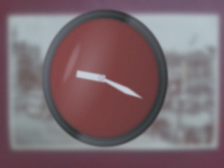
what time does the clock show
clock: 9:19
